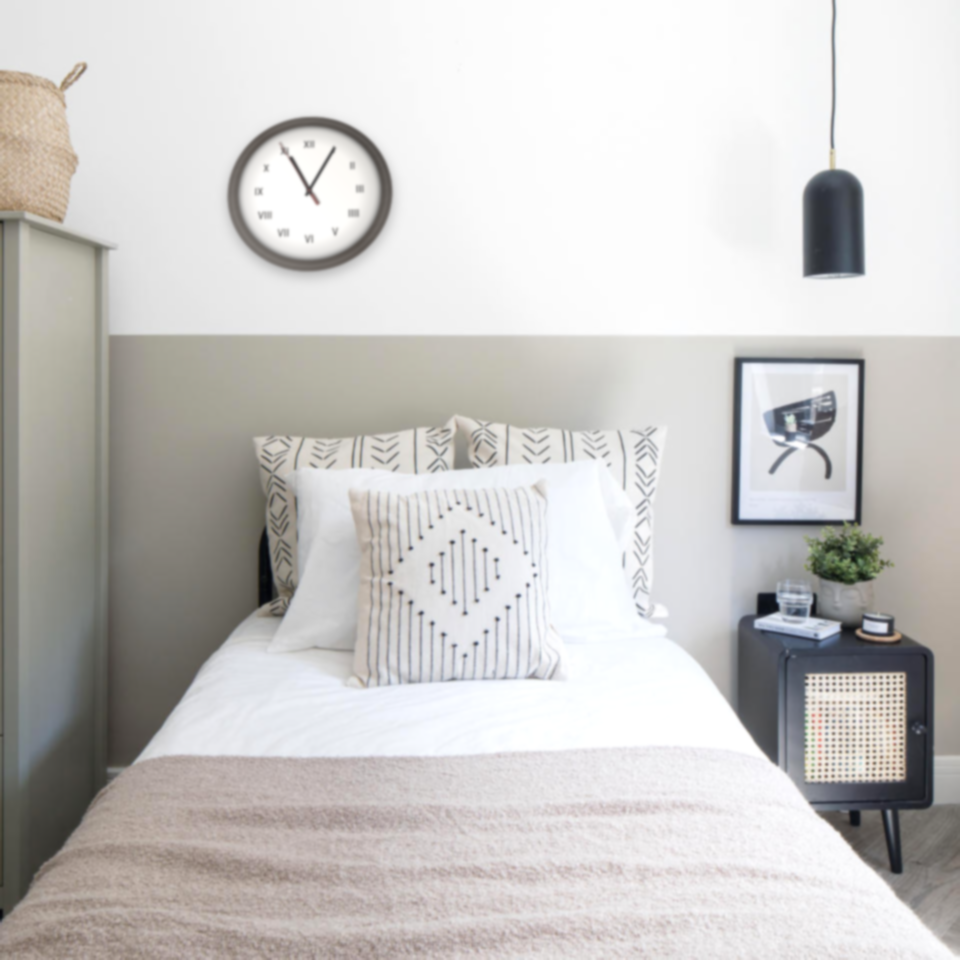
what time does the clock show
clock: 11:04:55
